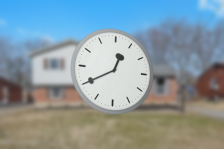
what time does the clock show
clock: 12:40
